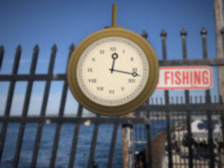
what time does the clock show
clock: 12:17
